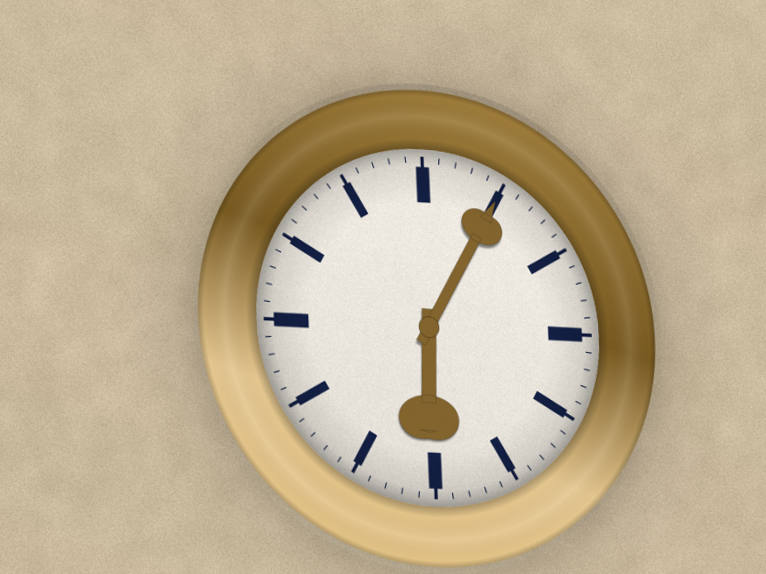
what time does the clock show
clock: 6:05
